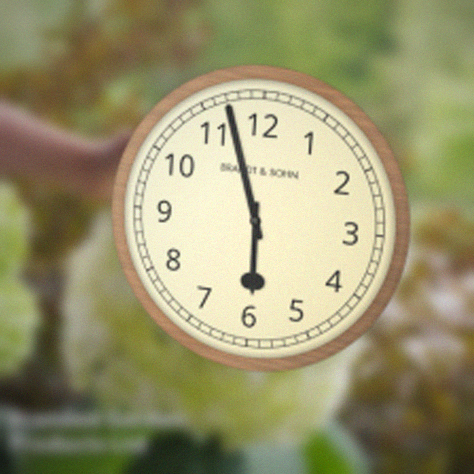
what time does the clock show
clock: 5:57
